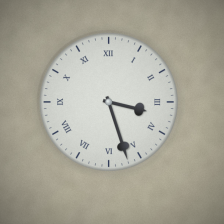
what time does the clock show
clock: 3:27
